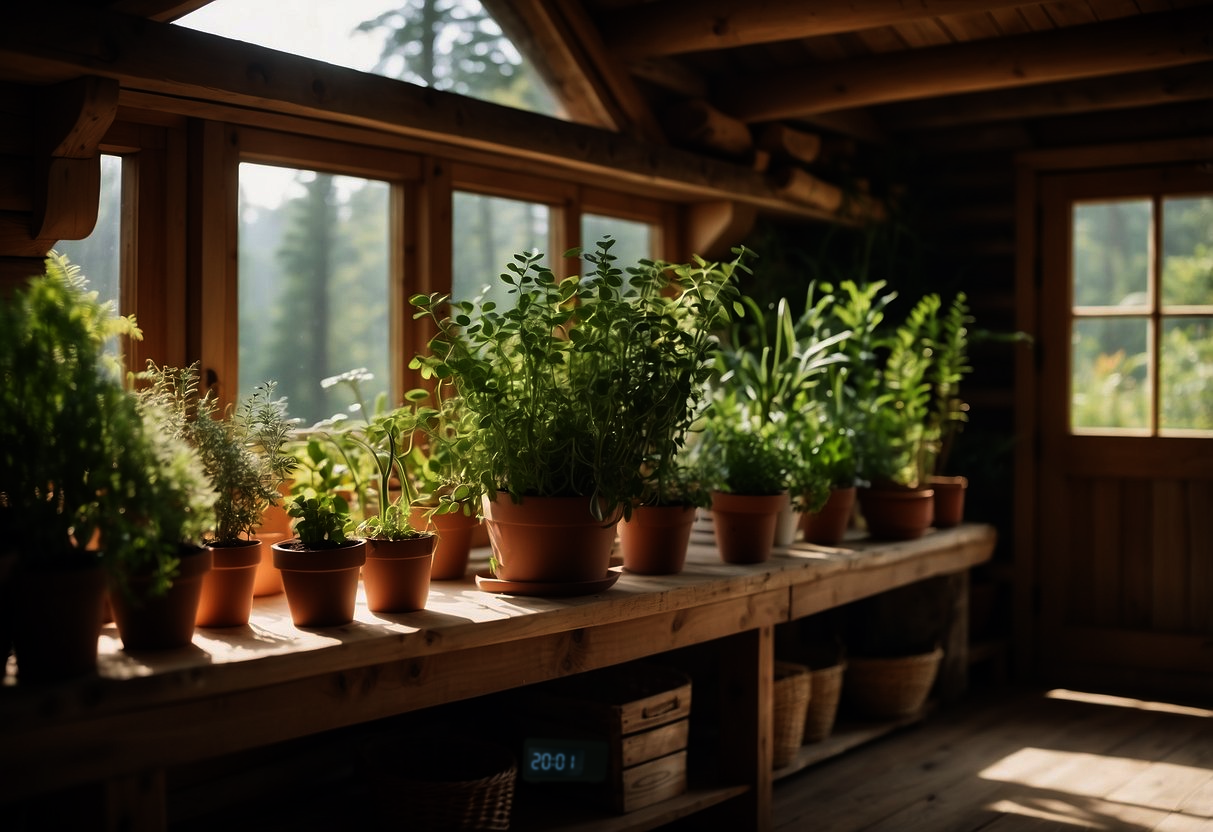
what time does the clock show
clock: 20:01
